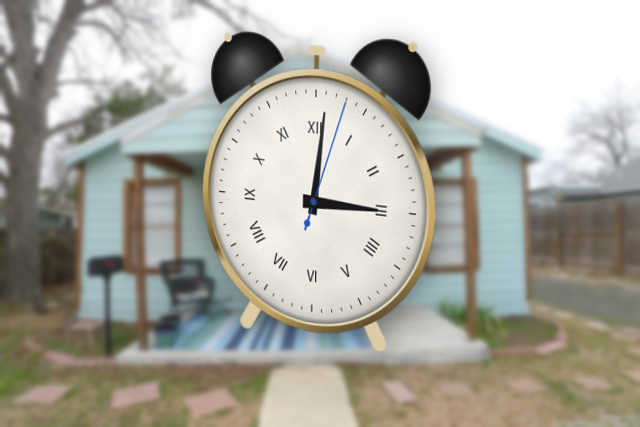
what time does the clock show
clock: 3:01:03
